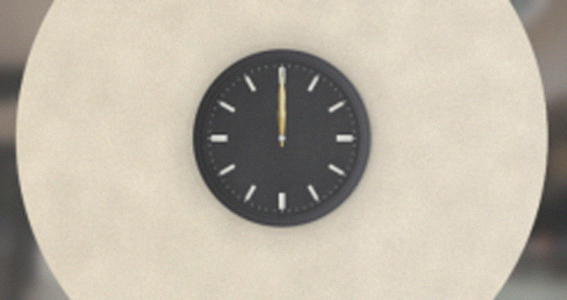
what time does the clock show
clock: 12:00
